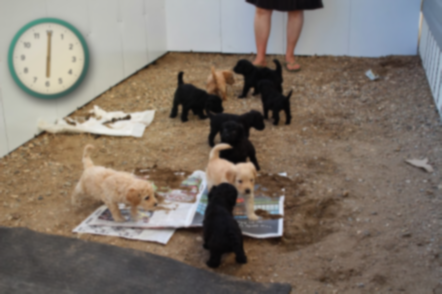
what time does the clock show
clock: 6:00
